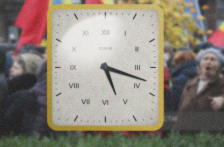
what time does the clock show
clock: 5:18
